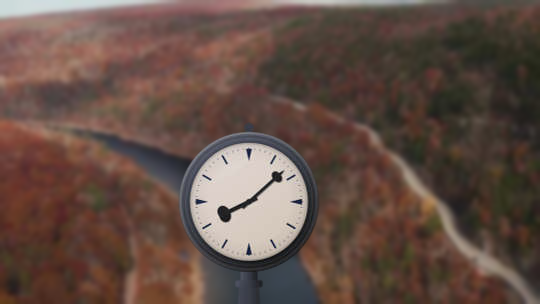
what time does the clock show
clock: 8:08
